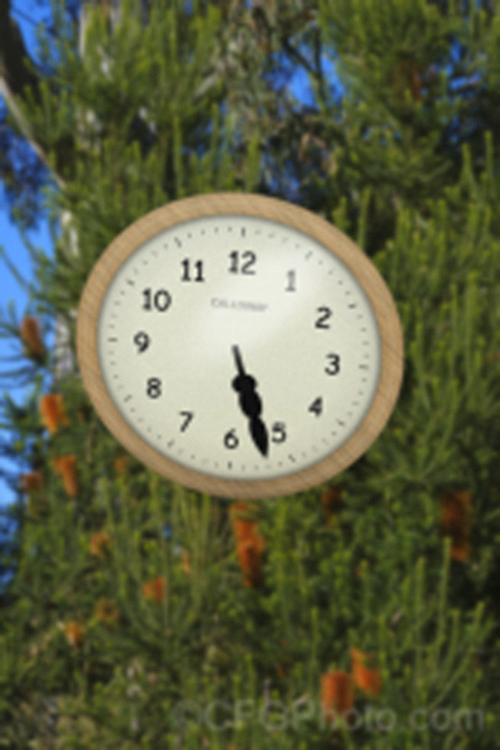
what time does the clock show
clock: 5:27
